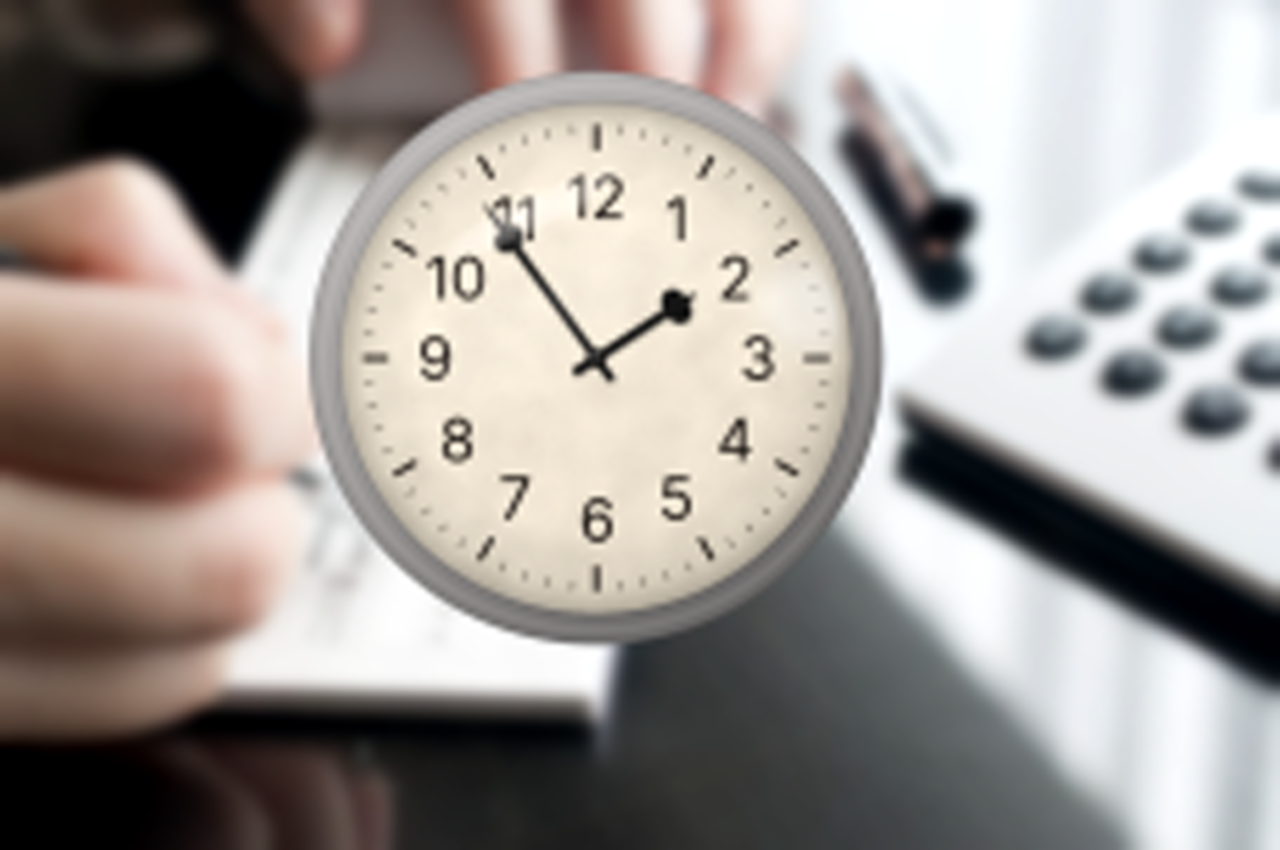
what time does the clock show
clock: 1:54
